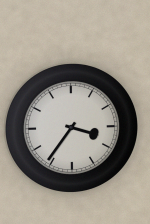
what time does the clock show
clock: 3:36
